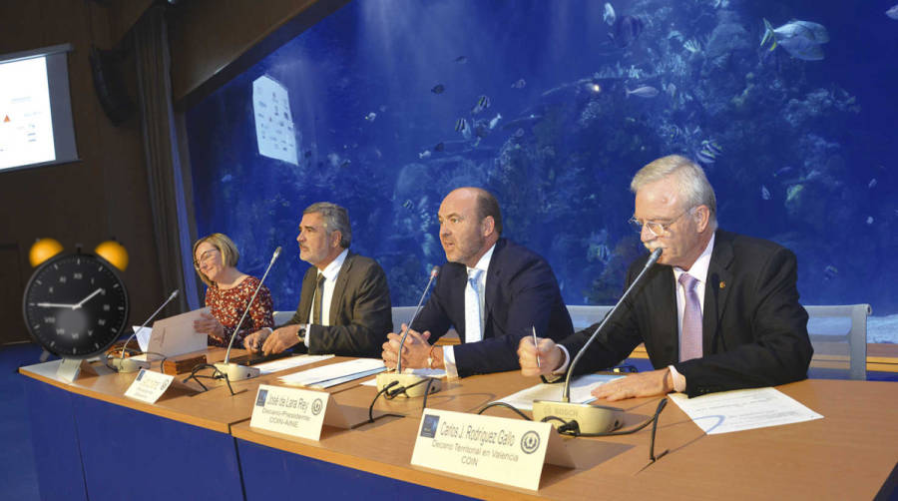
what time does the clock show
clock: 1:45
